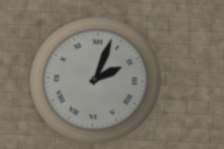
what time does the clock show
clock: 2:03
